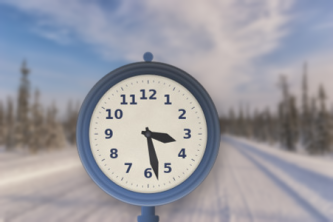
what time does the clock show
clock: 3:28
